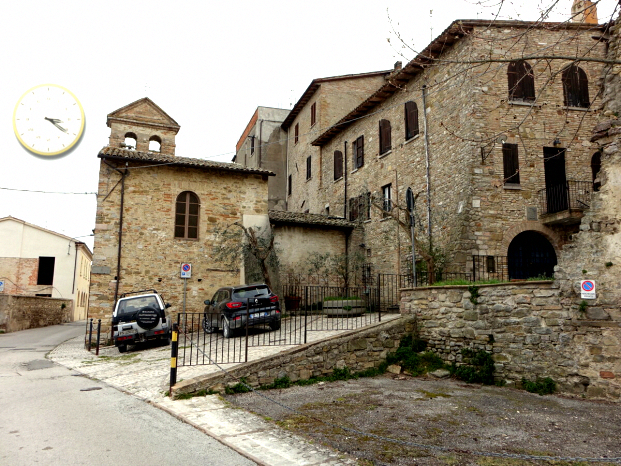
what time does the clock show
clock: 3:21
